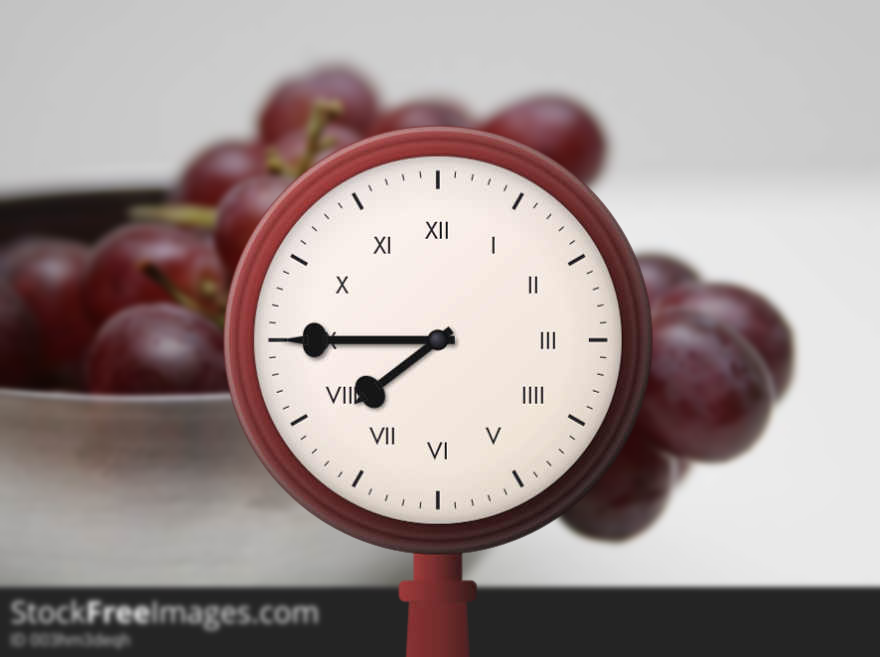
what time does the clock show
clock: 7:45
